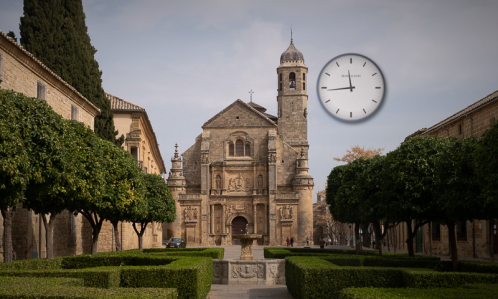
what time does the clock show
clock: 11:44
